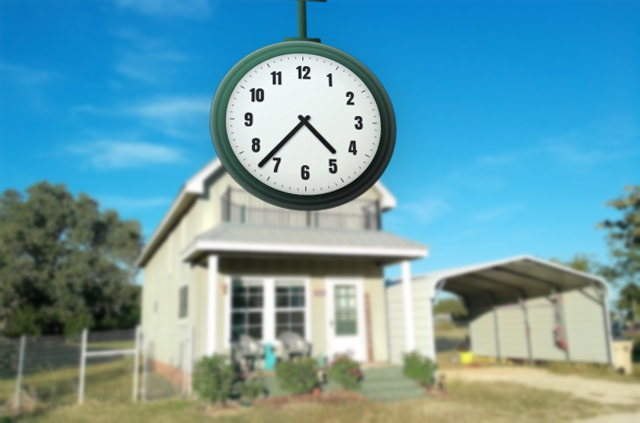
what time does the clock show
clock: 4:37
